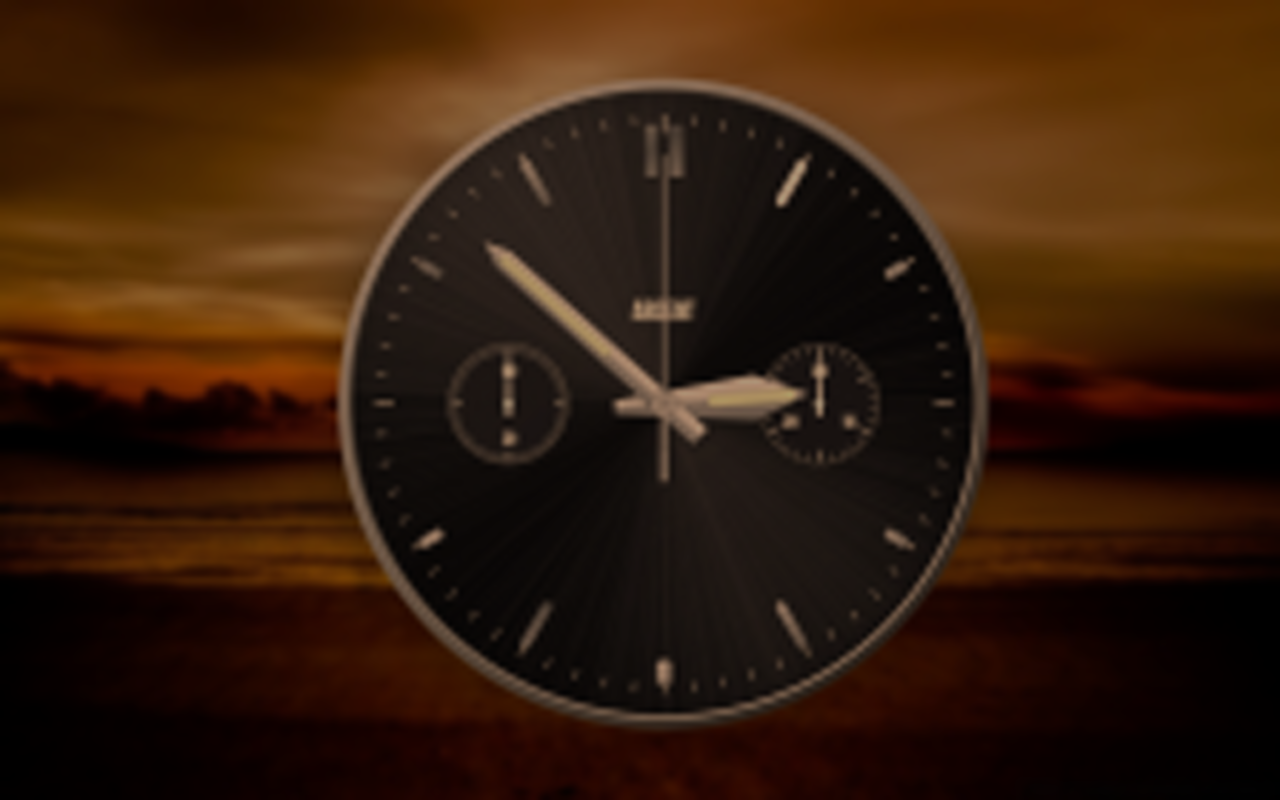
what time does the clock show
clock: 2:52
